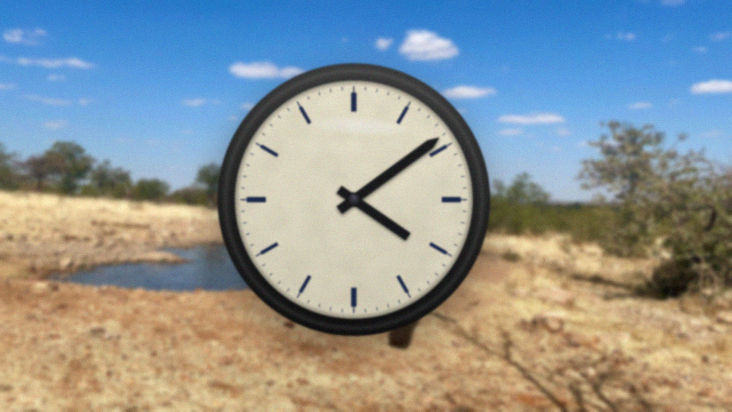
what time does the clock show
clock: 4:09
